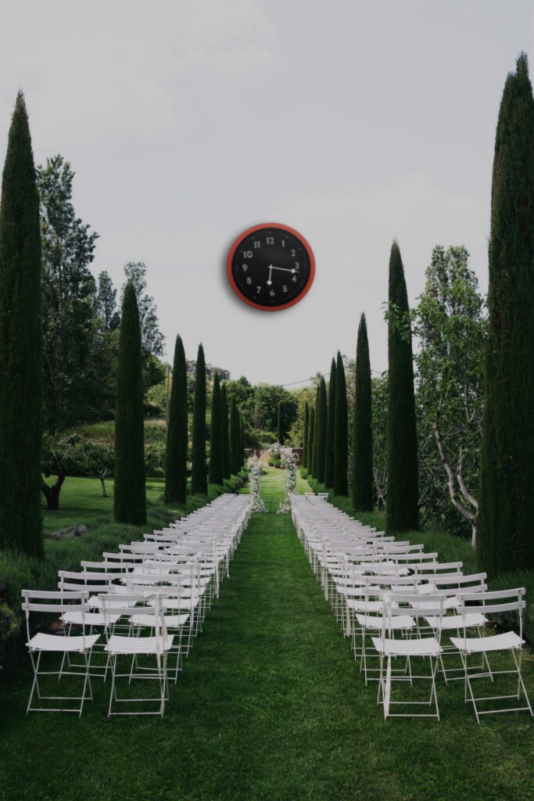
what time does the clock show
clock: 6:17
